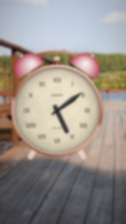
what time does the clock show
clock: 5:09
